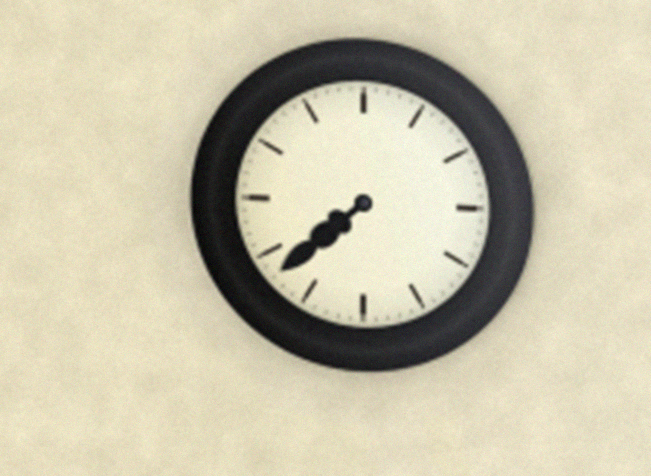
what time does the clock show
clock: 7:38
